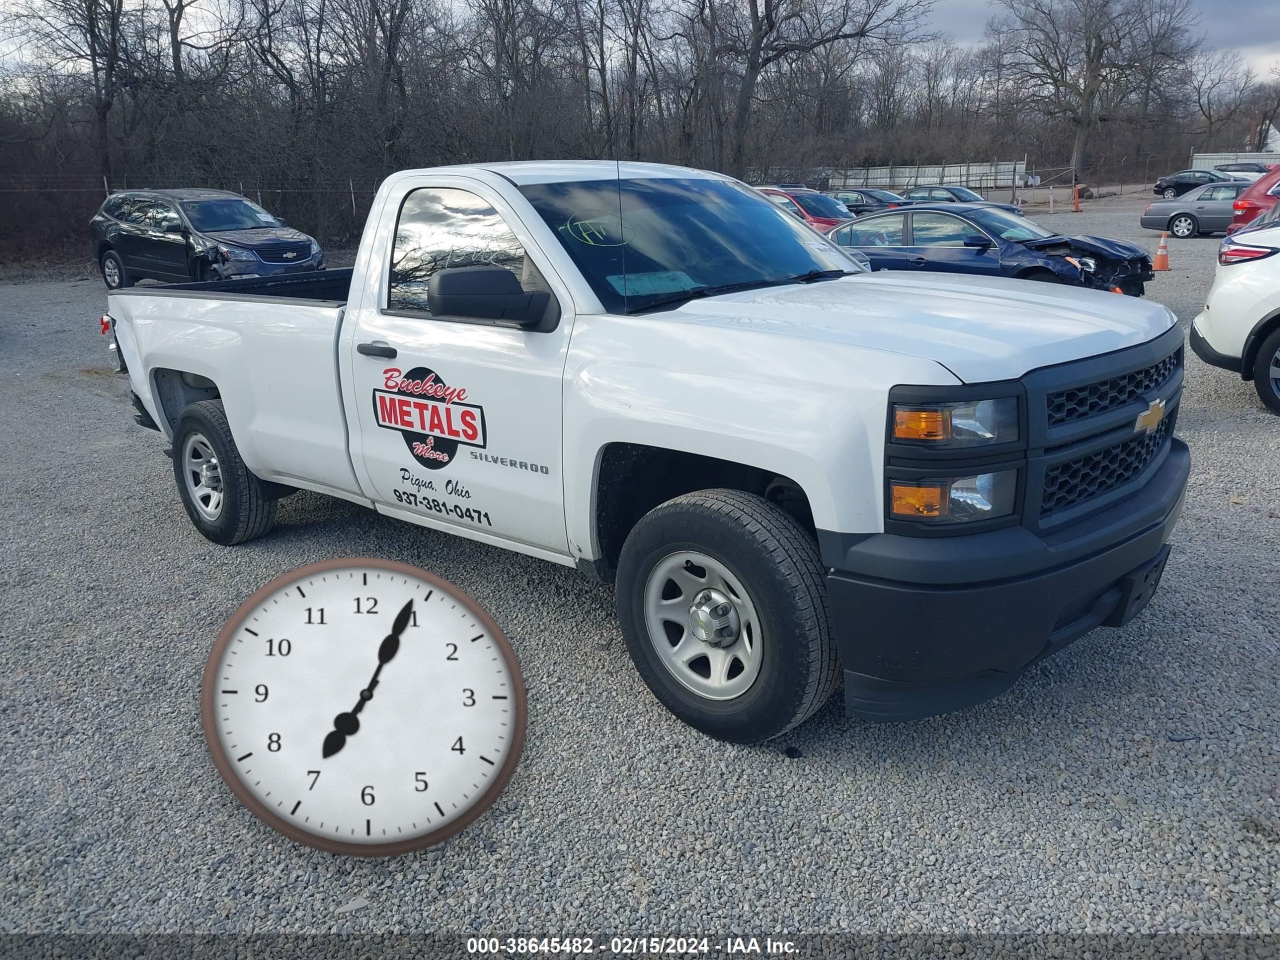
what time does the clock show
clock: 7:04
